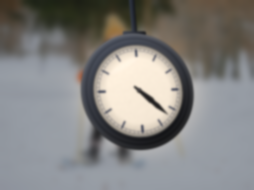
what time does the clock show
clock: 4:22
